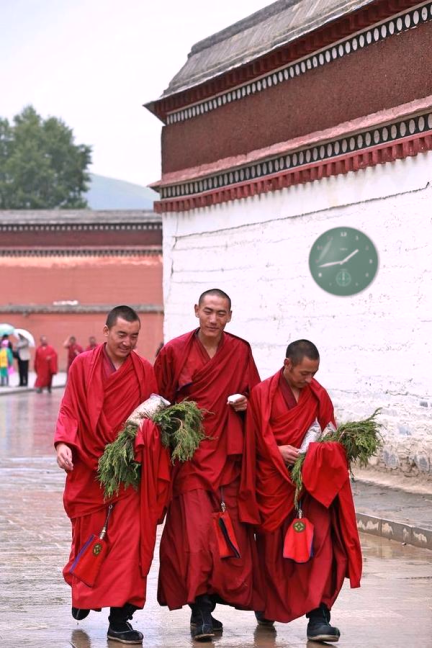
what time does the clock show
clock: 1:43
